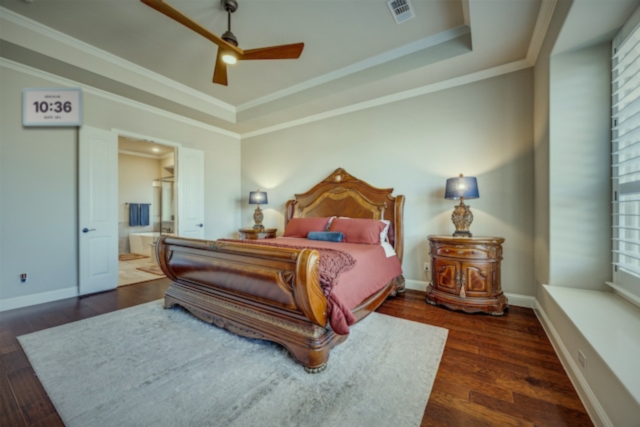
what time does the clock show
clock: 10:36
